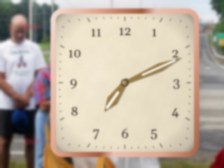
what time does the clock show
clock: 7:11
